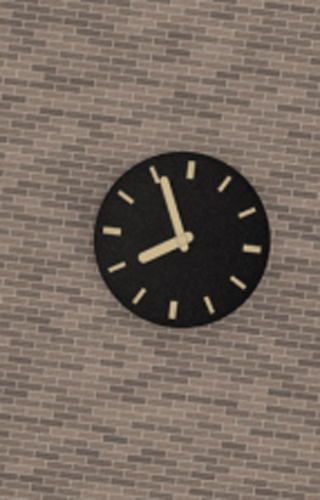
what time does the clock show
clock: 7:56
